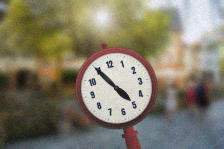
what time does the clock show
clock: 4:55
